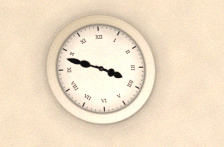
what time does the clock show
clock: 3:48
